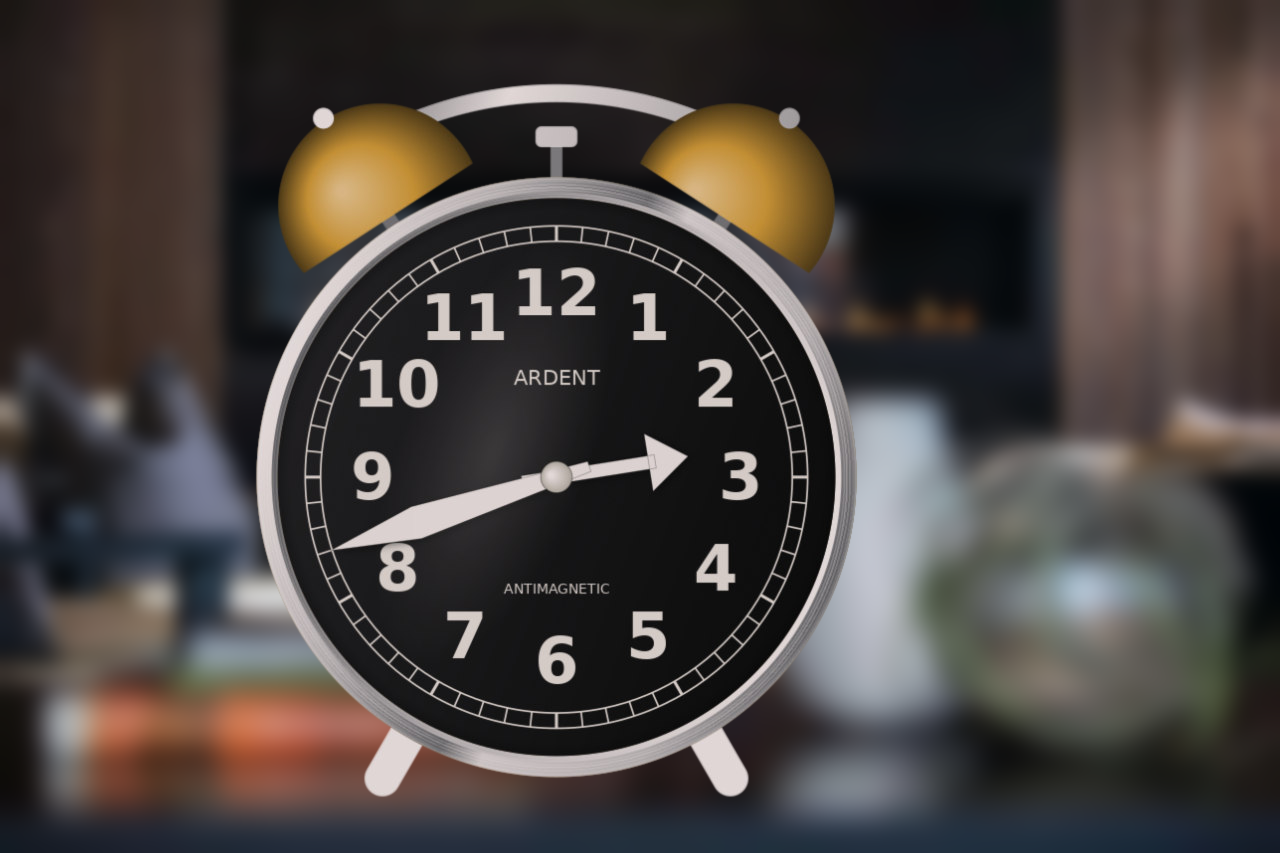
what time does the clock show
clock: 2:42
